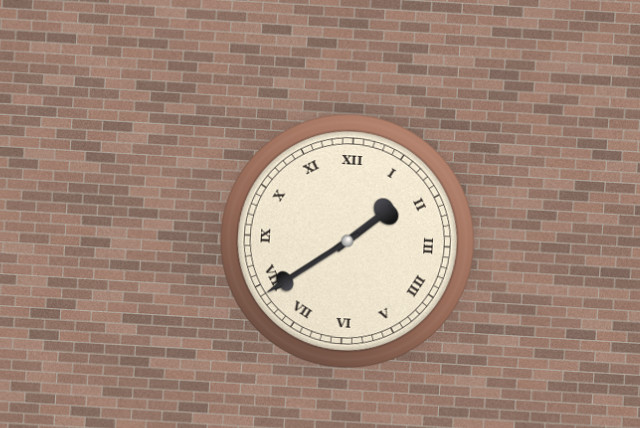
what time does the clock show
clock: 1:39
